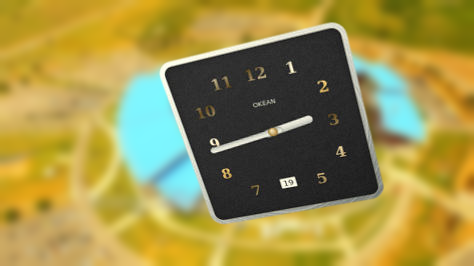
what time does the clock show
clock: 2:44
